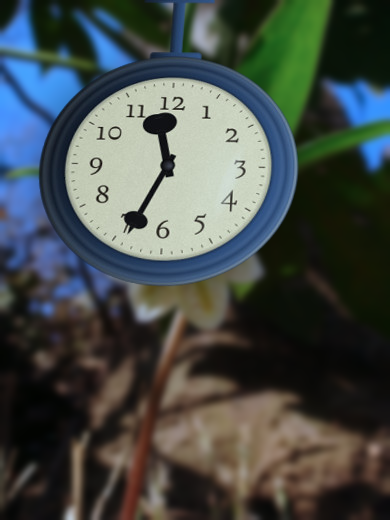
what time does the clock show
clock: 11:34
